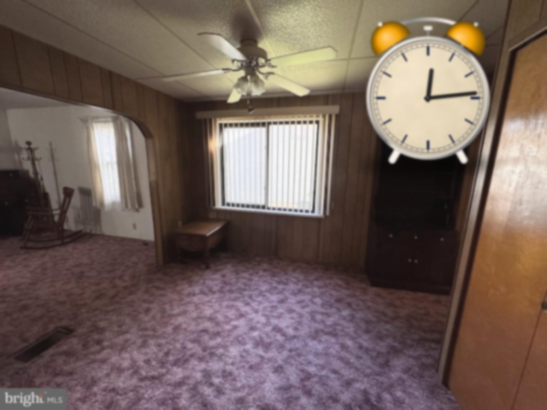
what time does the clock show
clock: 12:14
